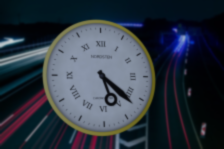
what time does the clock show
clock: 5:22
